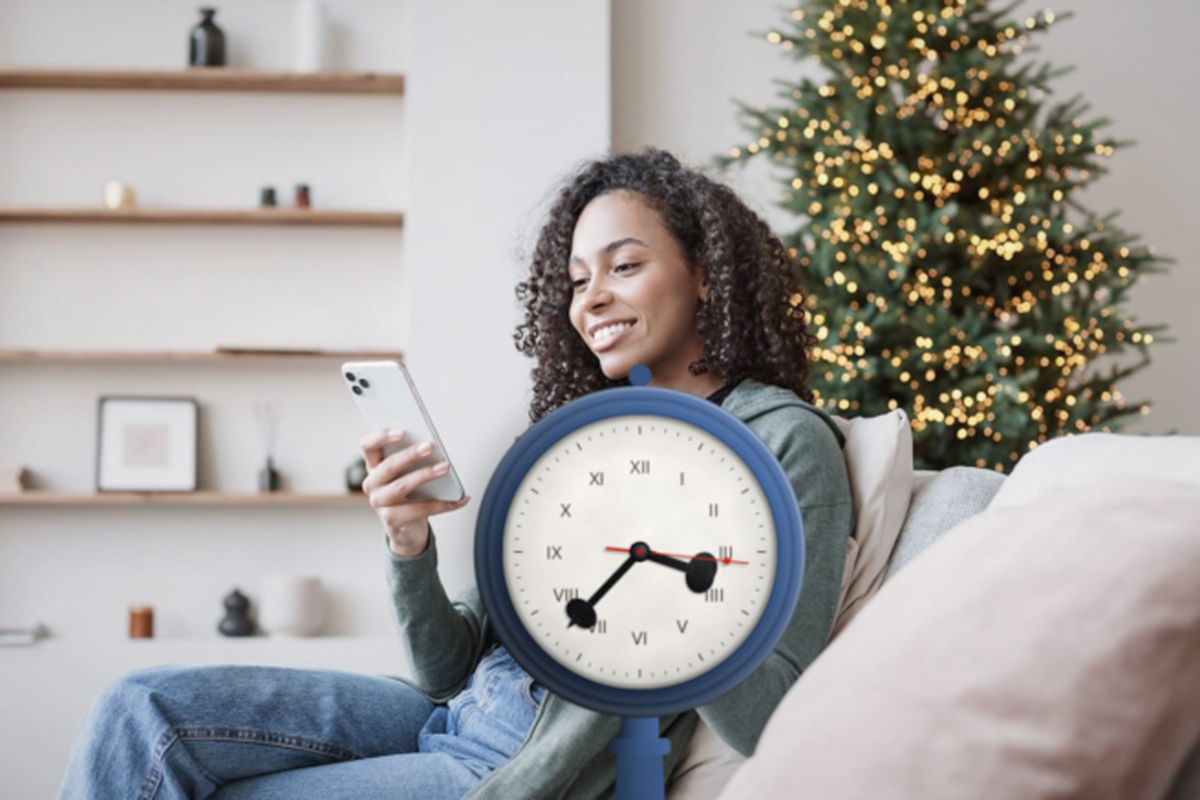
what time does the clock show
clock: 3:37:16
